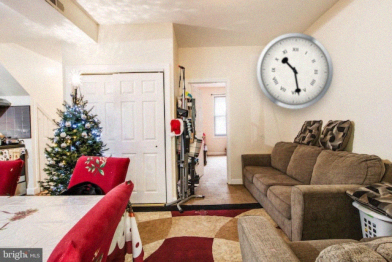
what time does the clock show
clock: 10:28
